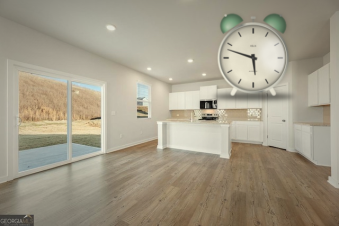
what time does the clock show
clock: 5:48
